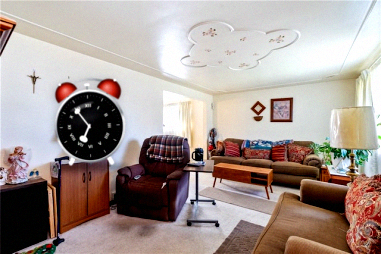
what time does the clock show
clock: 6:54
